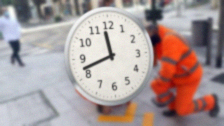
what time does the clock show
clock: 11:42
